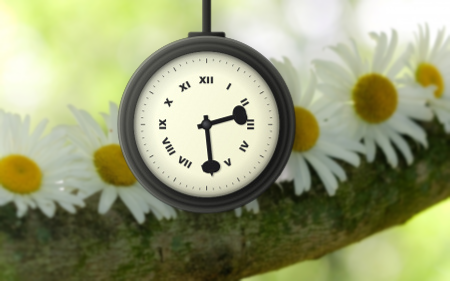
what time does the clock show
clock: 2:29
